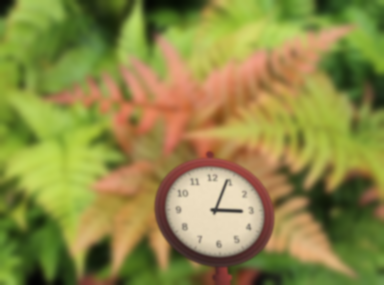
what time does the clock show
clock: 3:04
